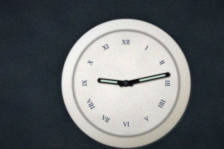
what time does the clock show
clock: 9:13
